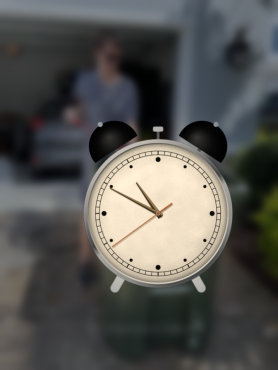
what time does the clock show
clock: 10:49:39
